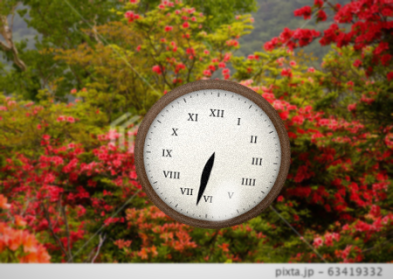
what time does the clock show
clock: 6:32
